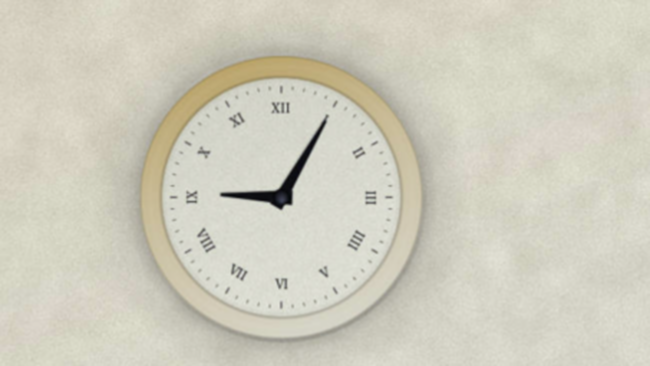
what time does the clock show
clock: 9:05
